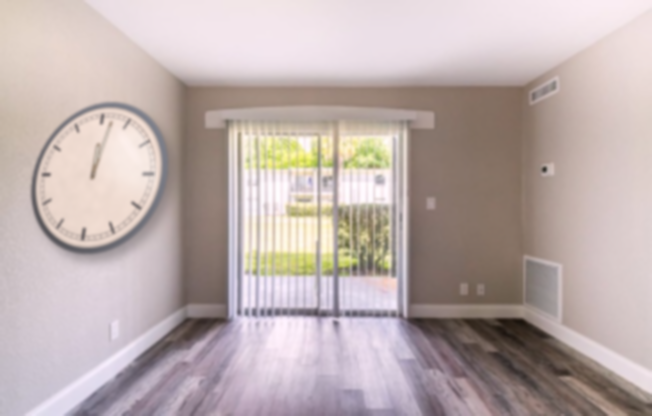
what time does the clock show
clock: 12:02
